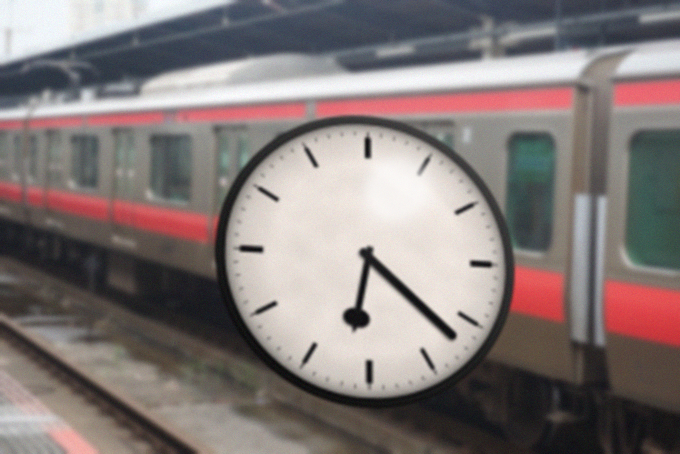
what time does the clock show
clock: 6:22
